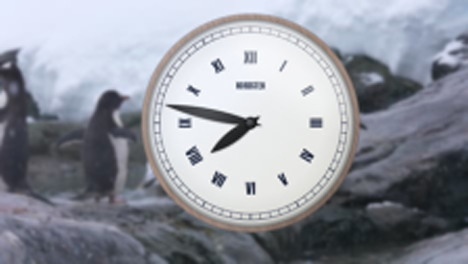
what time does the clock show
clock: 7:47
